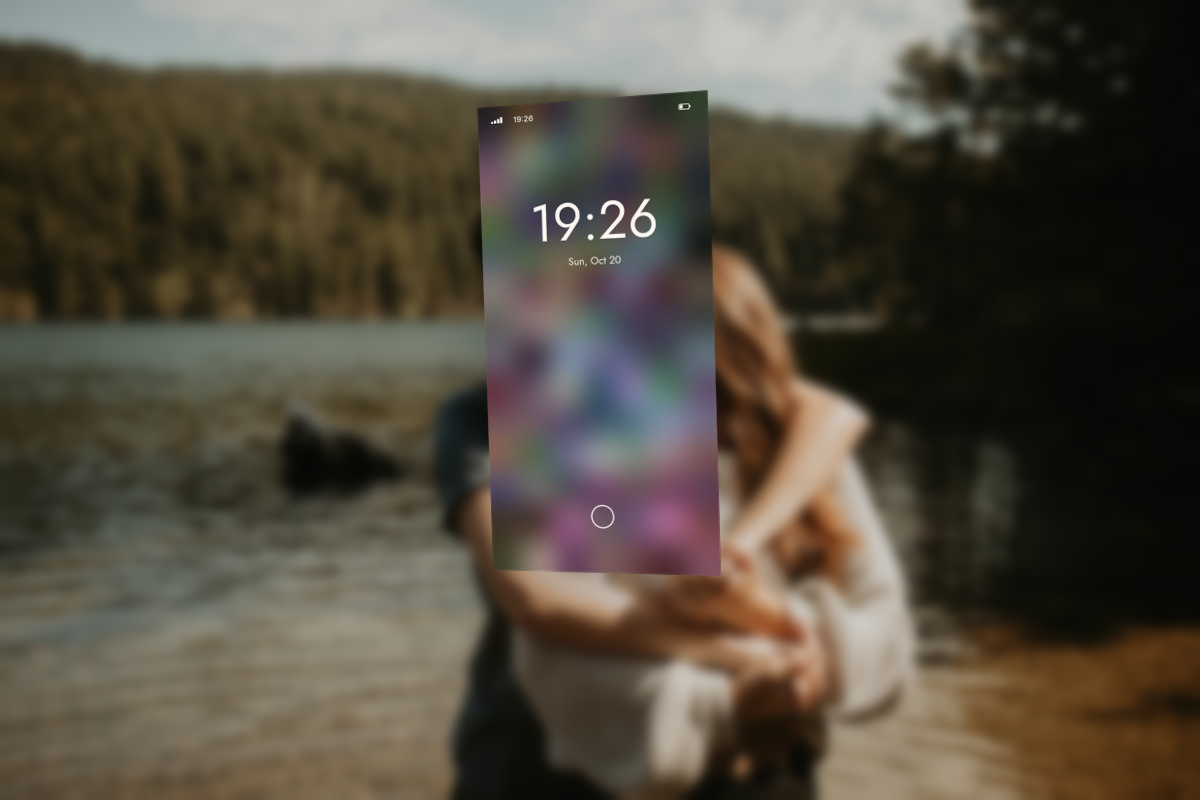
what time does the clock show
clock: 19:26
